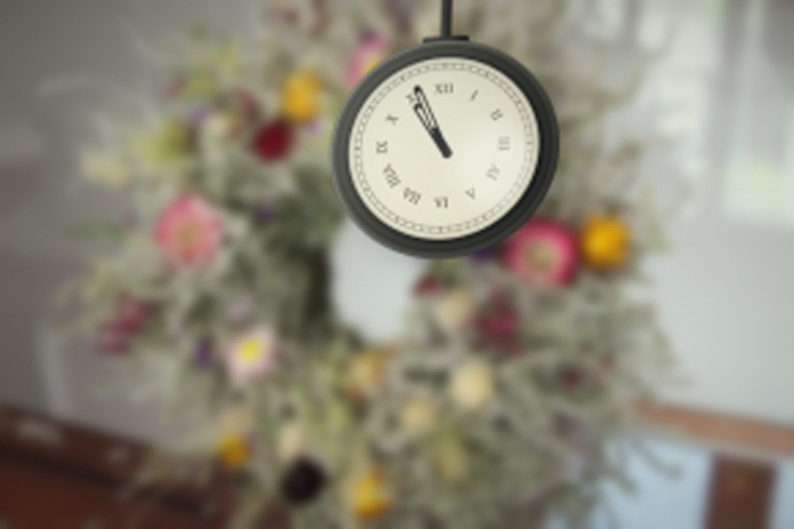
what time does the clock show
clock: 10:56
